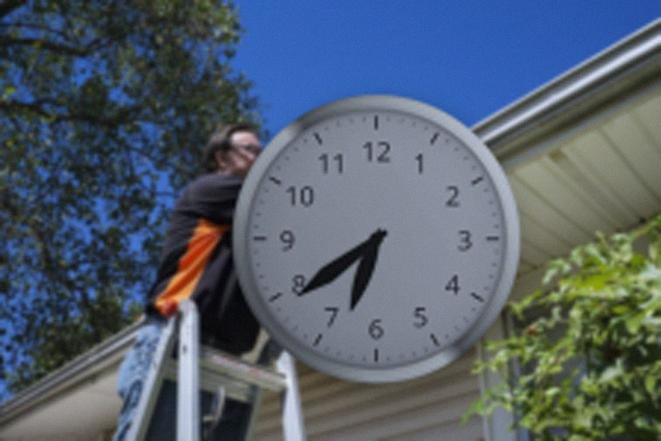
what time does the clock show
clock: 6:39
